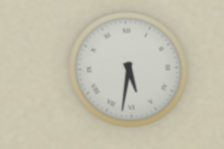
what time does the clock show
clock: 5:32
